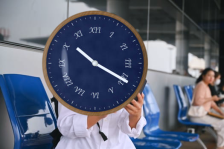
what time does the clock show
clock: 10:20
